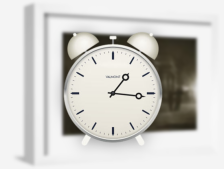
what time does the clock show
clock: 1:16
